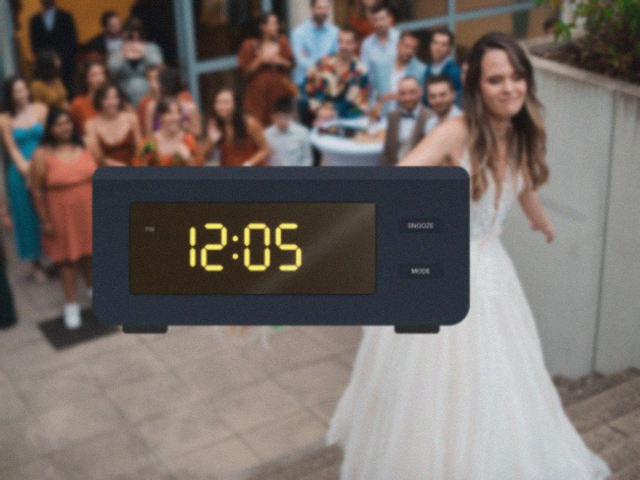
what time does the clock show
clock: 12:05
